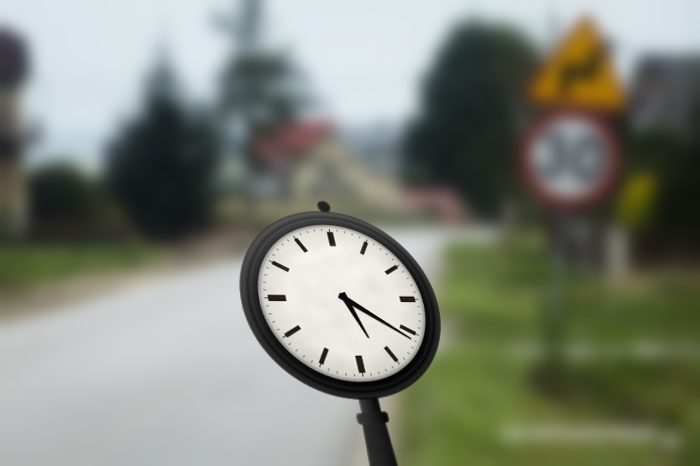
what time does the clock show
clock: 5:21
